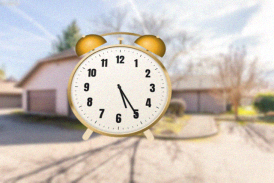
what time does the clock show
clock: 5:25
